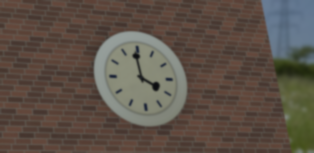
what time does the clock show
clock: 3:59
